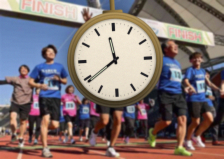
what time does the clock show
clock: 11:39
